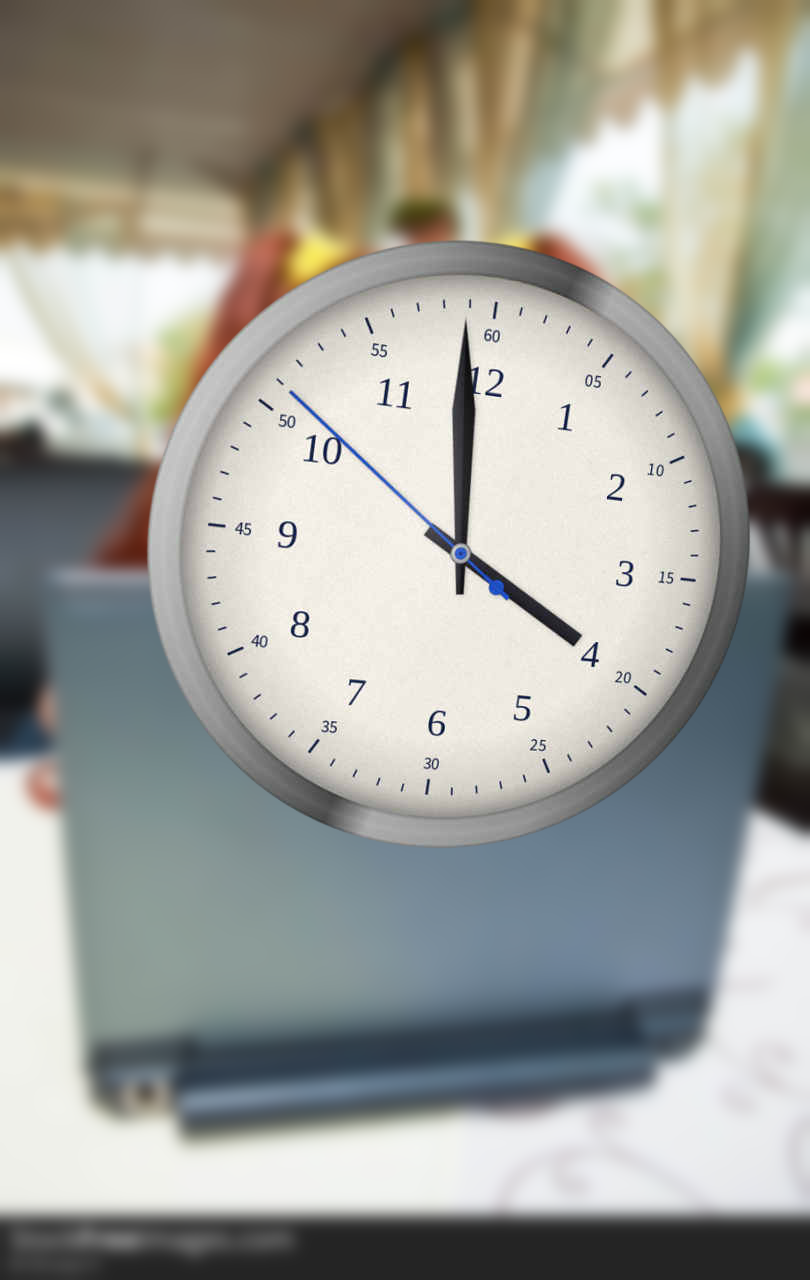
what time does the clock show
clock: 3:58:51
